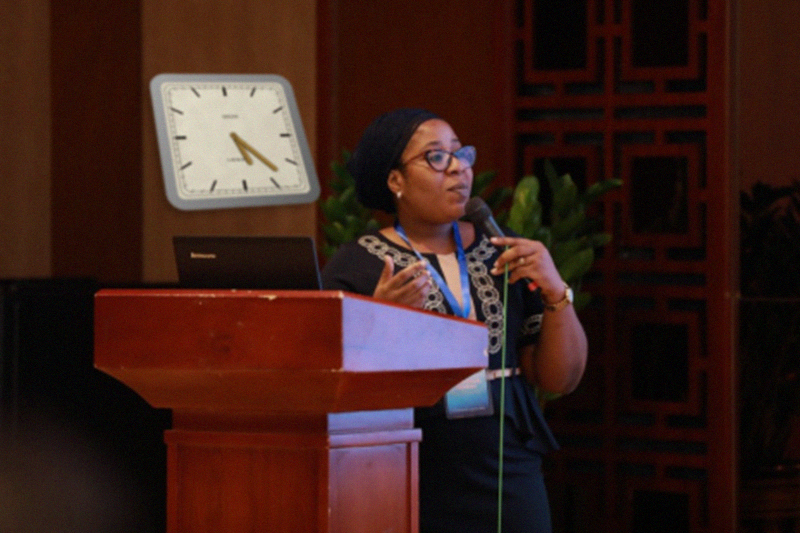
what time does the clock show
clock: 5:23
